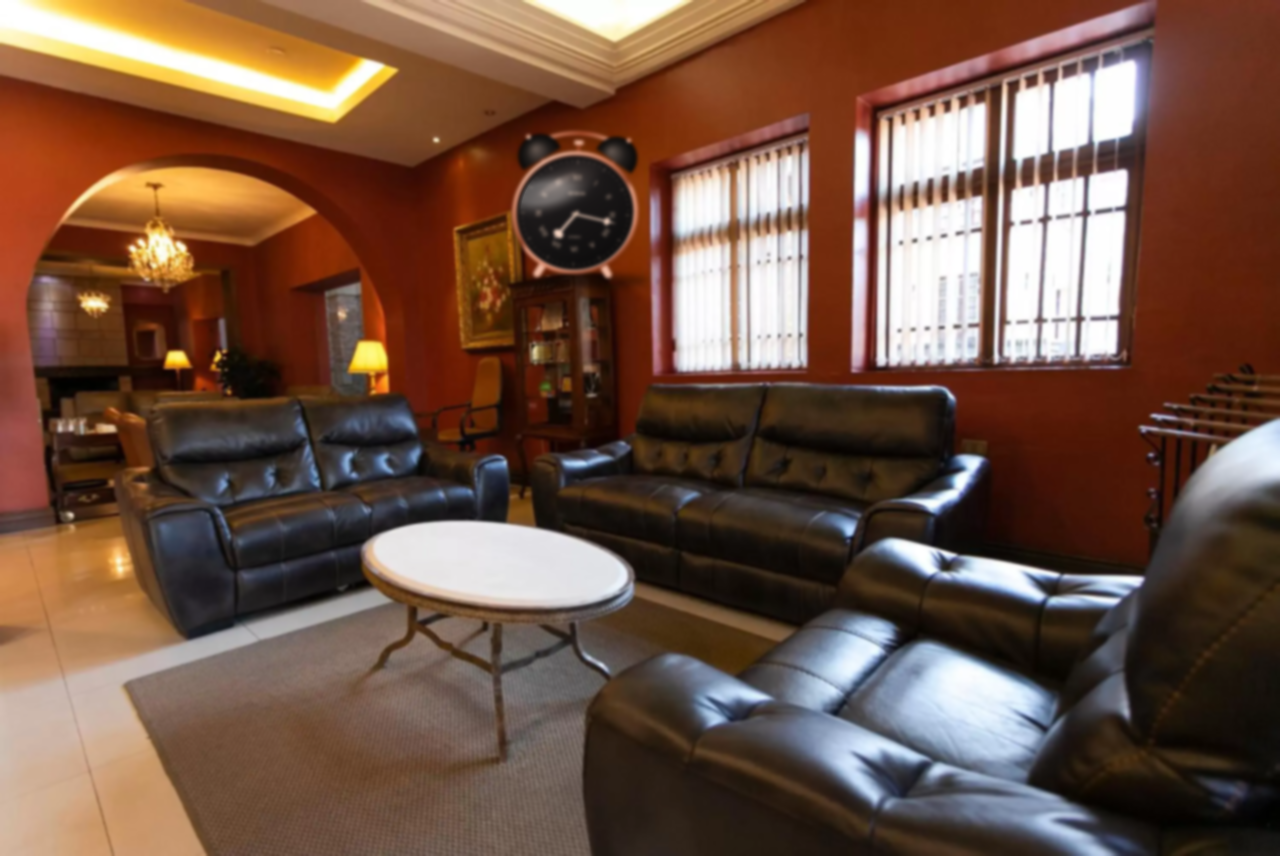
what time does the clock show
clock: 7:17
